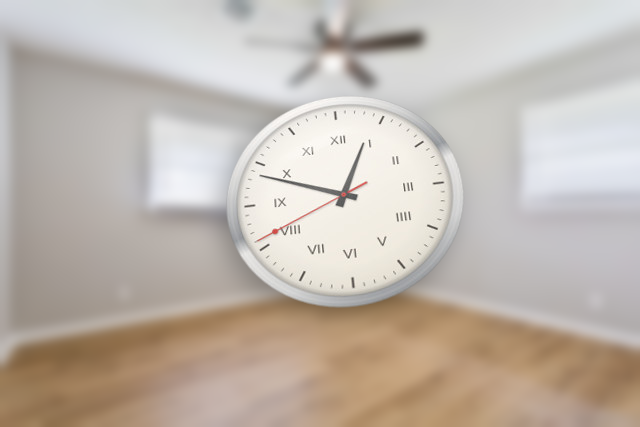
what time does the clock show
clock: 12:48:41
